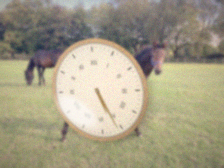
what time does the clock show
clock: 5:26
